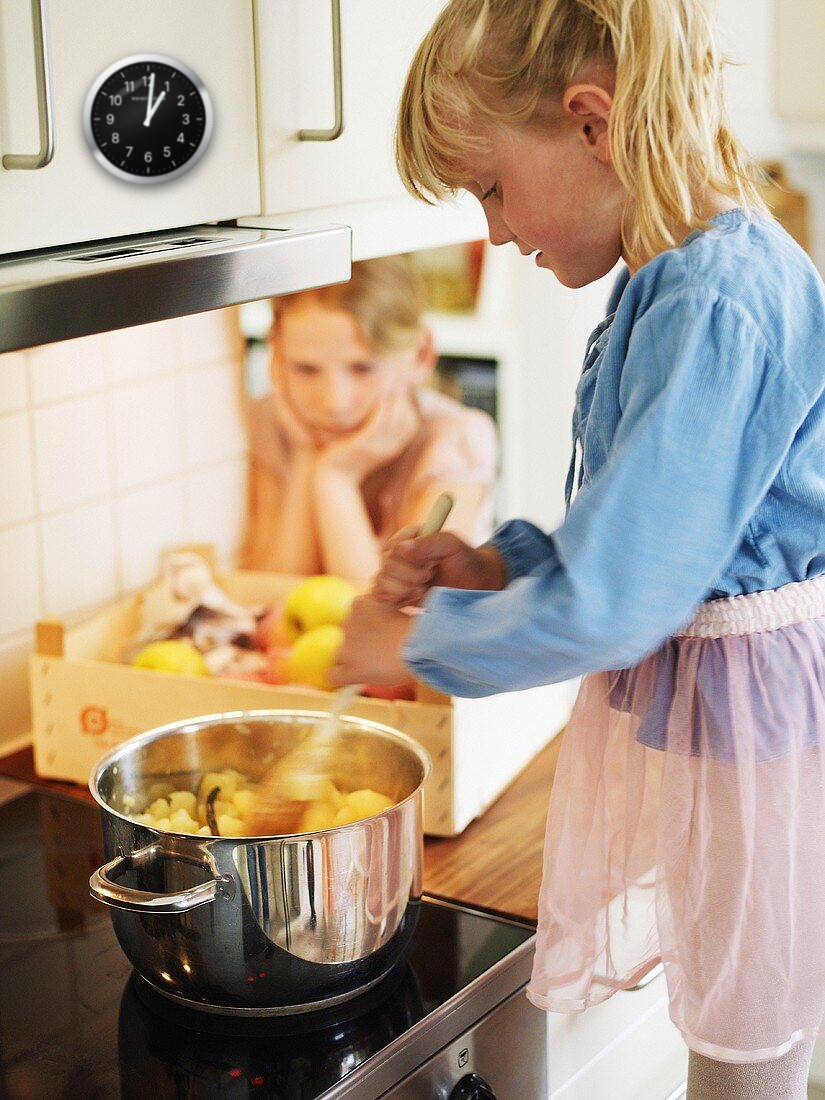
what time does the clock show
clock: 1:01
